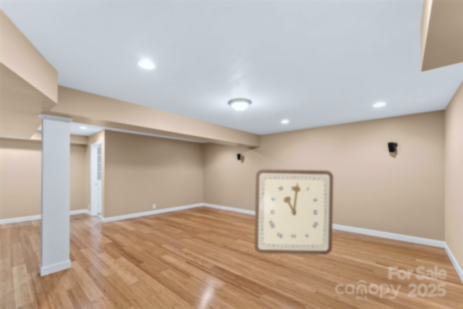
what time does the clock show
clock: 11:01
